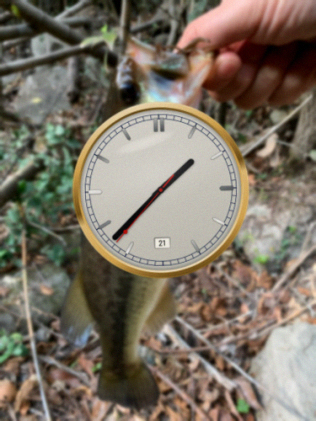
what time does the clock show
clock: 1:37:37
